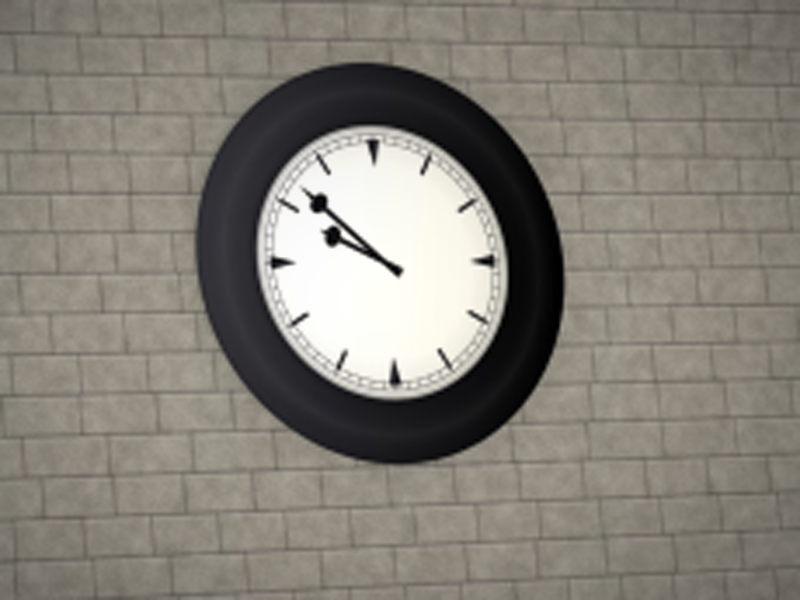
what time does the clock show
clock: 9:52
